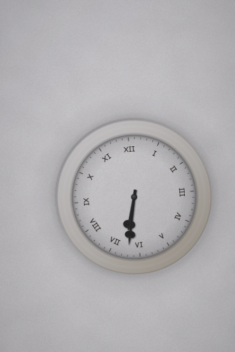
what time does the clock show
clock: 6:32
